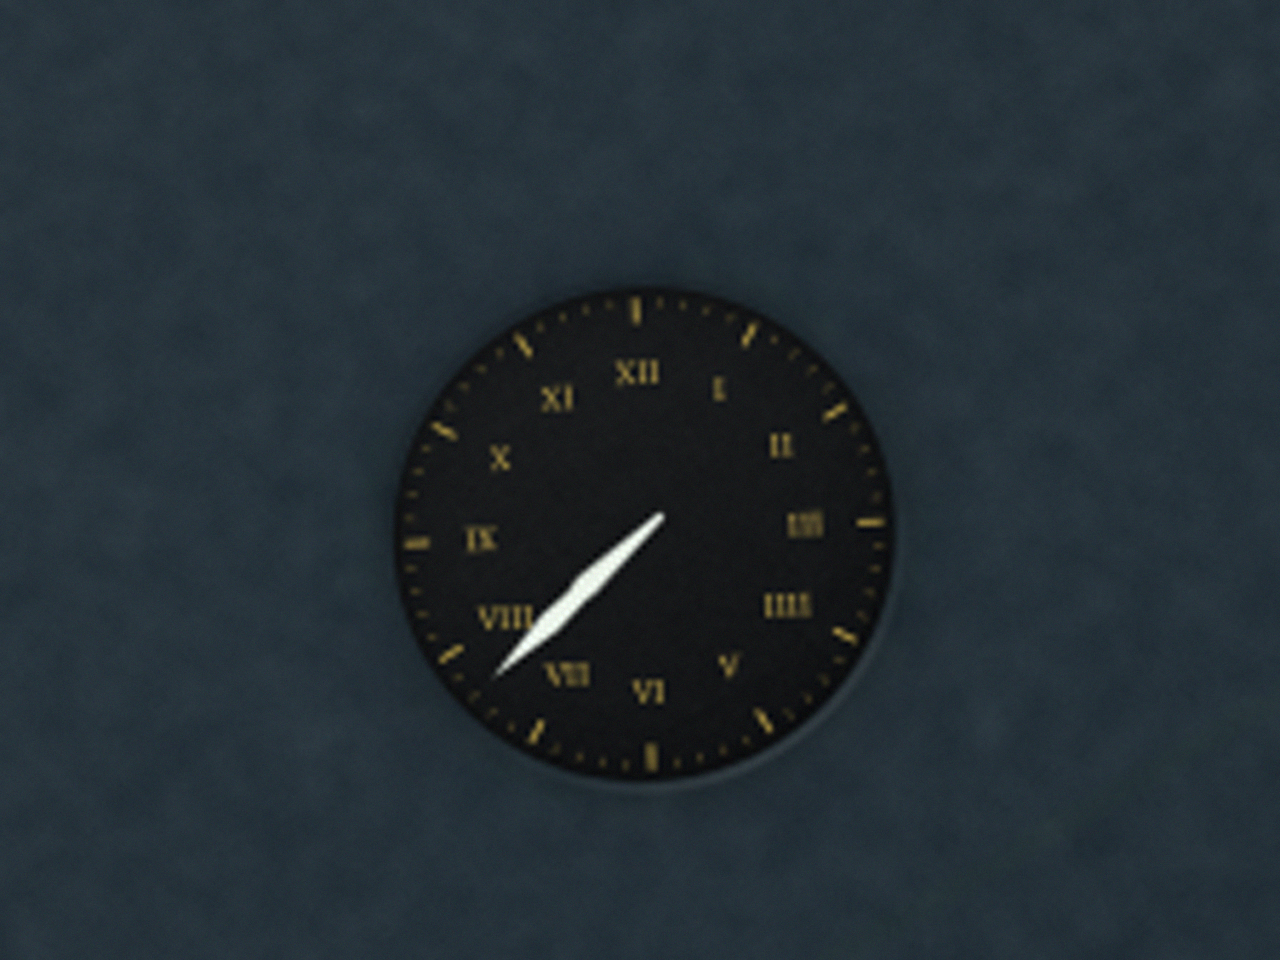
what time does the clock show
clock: 7:38
